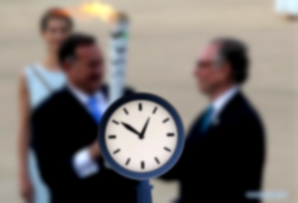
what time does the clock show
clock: 12:51
